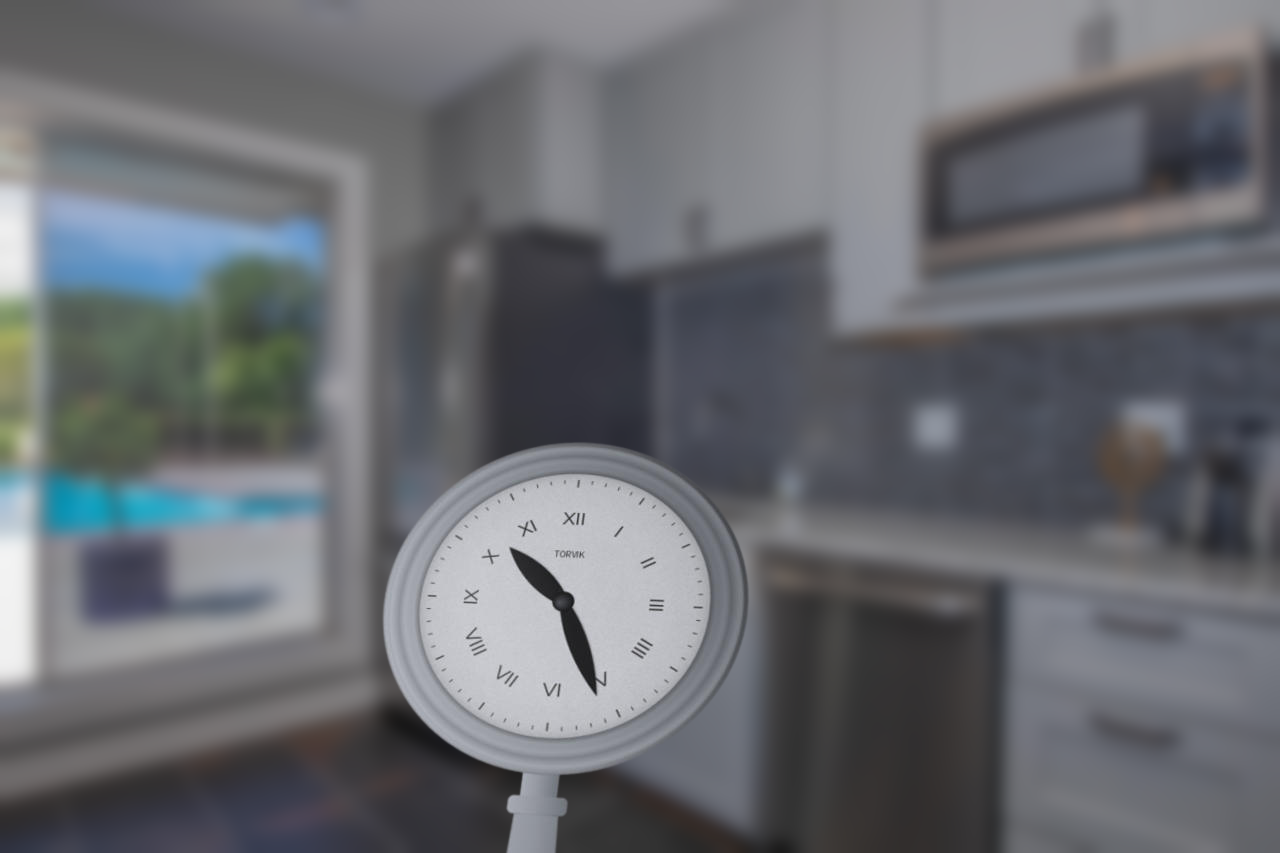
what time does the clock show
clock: 10:26
